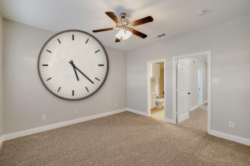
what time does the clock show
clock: 5:22
